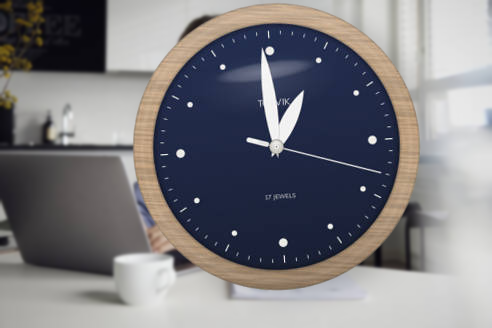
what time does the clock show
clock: 12:59:18
